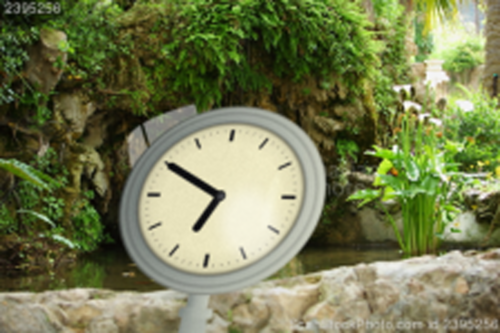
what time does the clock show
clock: 6:50
